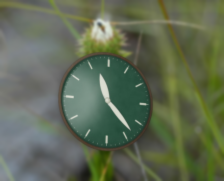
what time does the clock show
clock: 11:23
